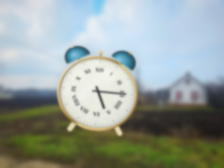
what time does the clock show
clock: 5:15
